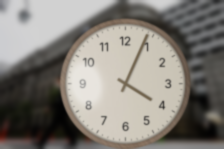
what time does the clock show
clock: 4:04
